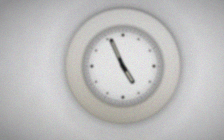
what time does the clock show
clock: 4:56
